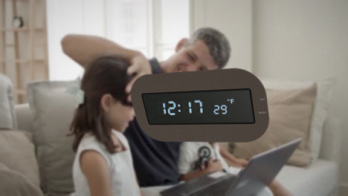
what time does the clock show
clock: 12:17
